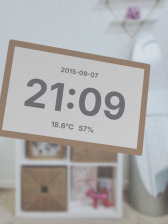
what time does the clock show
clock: 21:09
